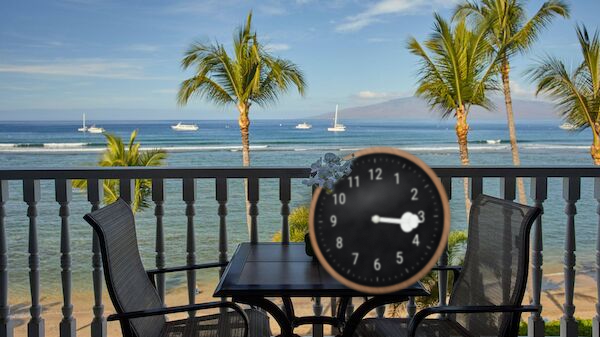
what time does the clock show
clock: 3:16
